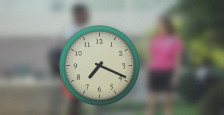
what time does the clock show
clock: 7:19
